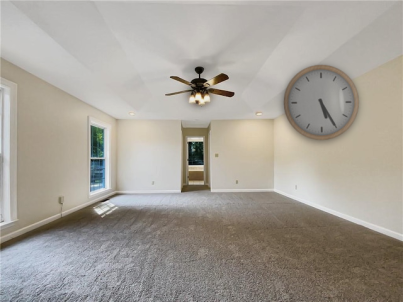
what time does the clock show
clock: 5:25
